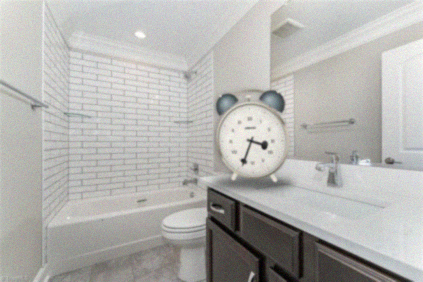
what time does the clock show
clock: 3:34
